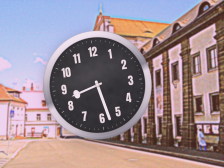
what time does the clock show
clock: 8:28
